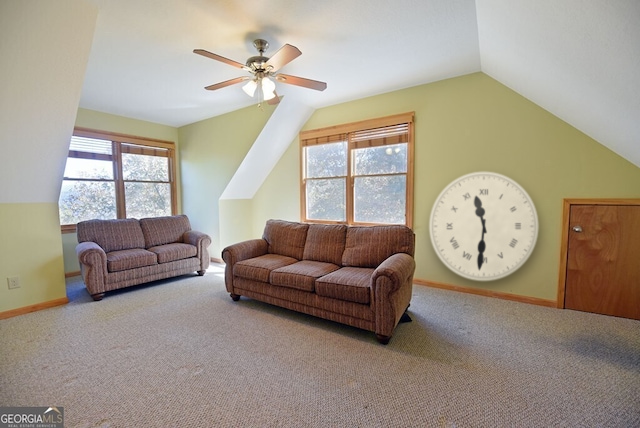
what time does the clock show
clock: 11:31
